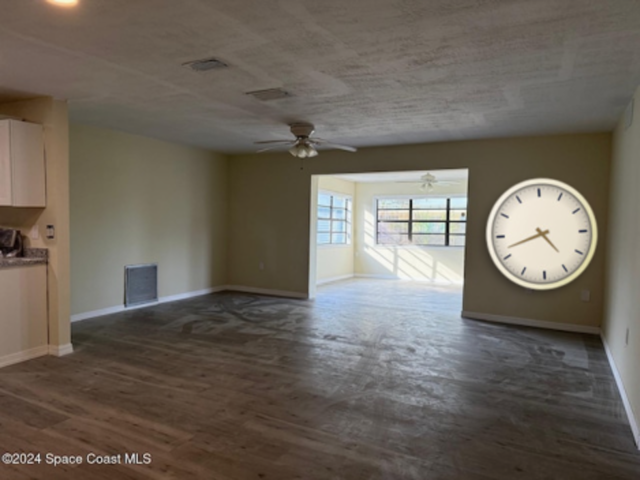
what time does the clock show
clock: 4:42
